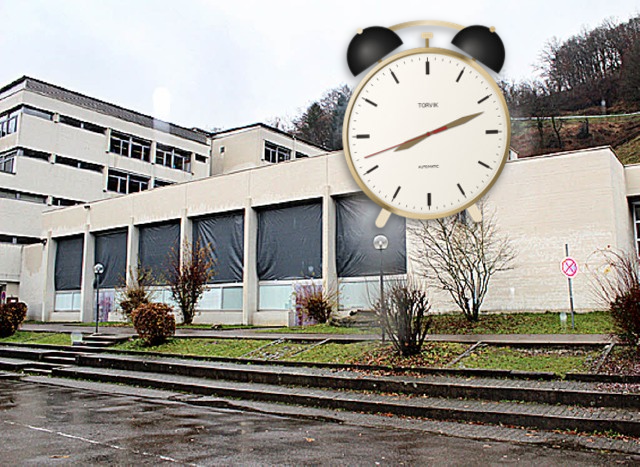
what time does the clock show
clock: 8:11:42
